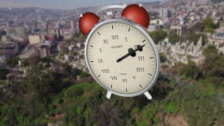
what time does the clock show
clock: 2:11
